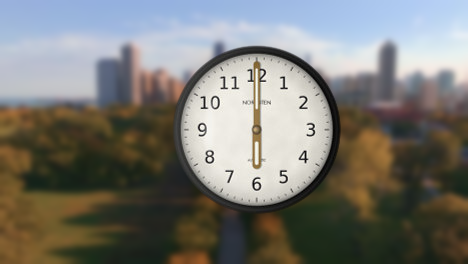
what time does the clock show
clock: 6:00
